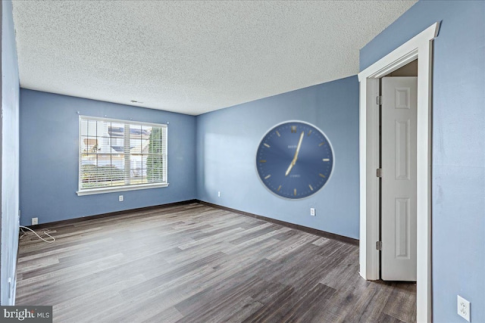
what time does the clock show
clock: 7:03
